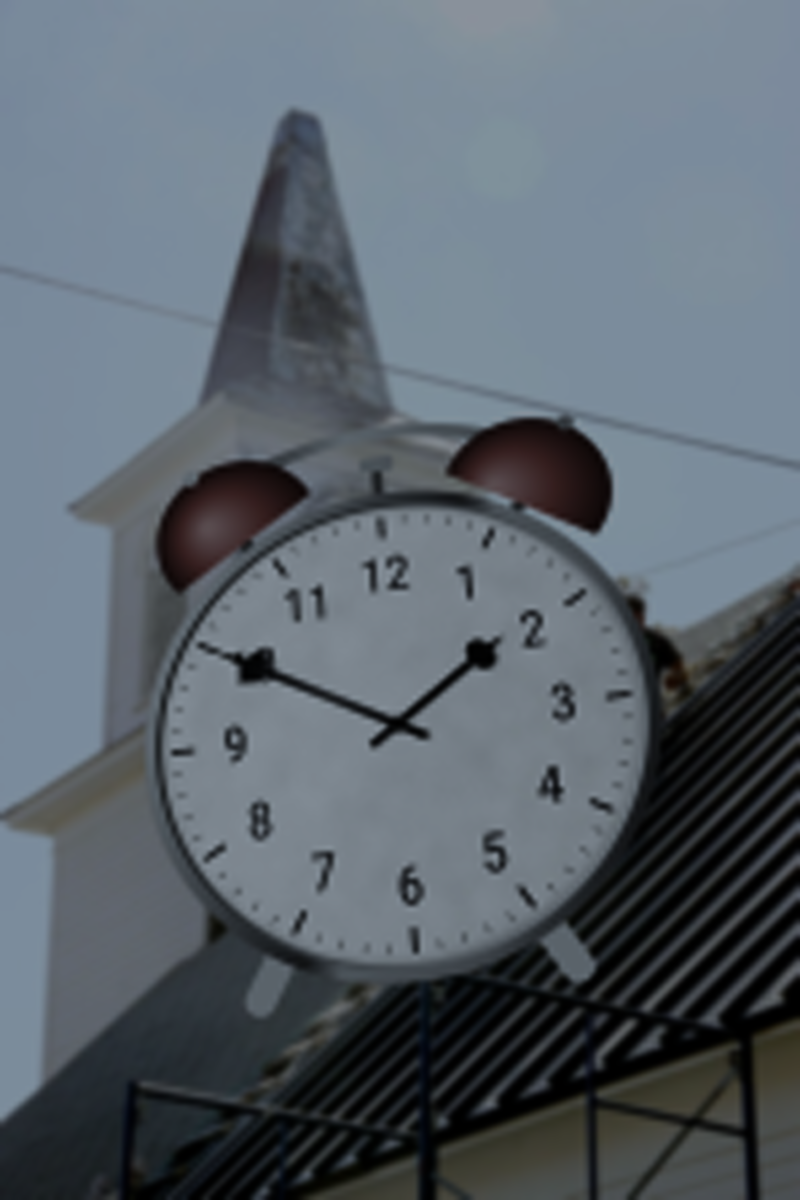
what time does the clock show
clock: 1:50
